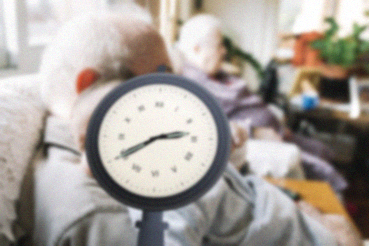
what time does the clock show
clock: 2:40
